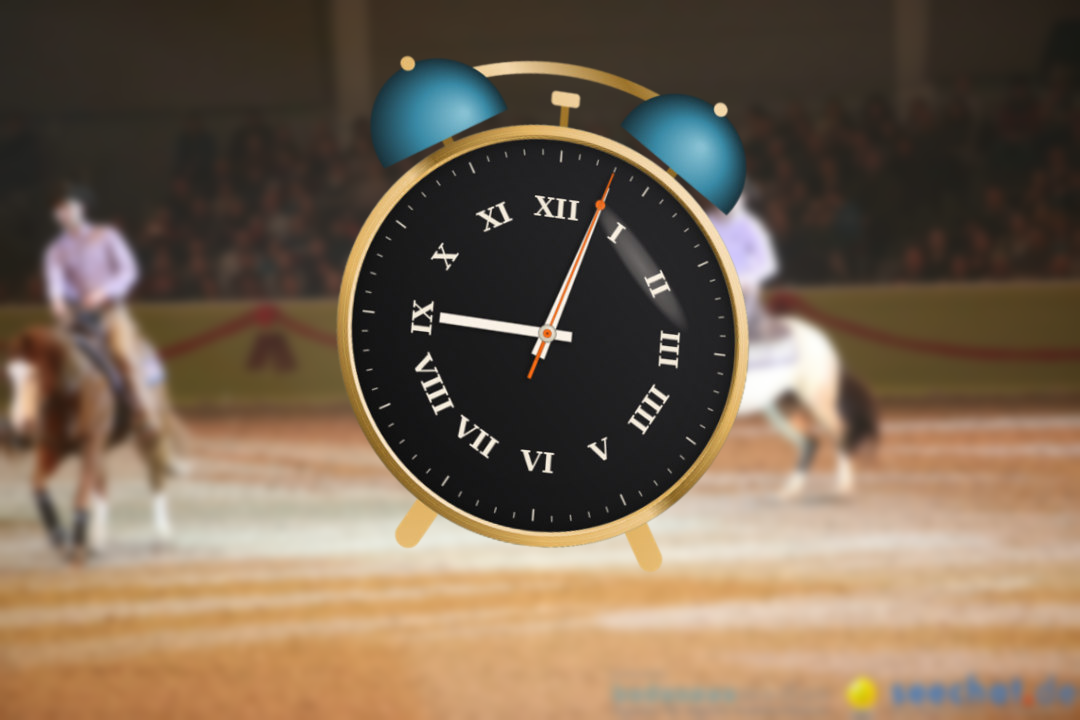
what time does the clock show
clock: 9:03:03
